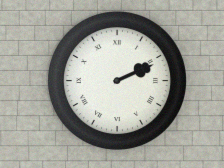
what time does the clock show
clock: 2:11
